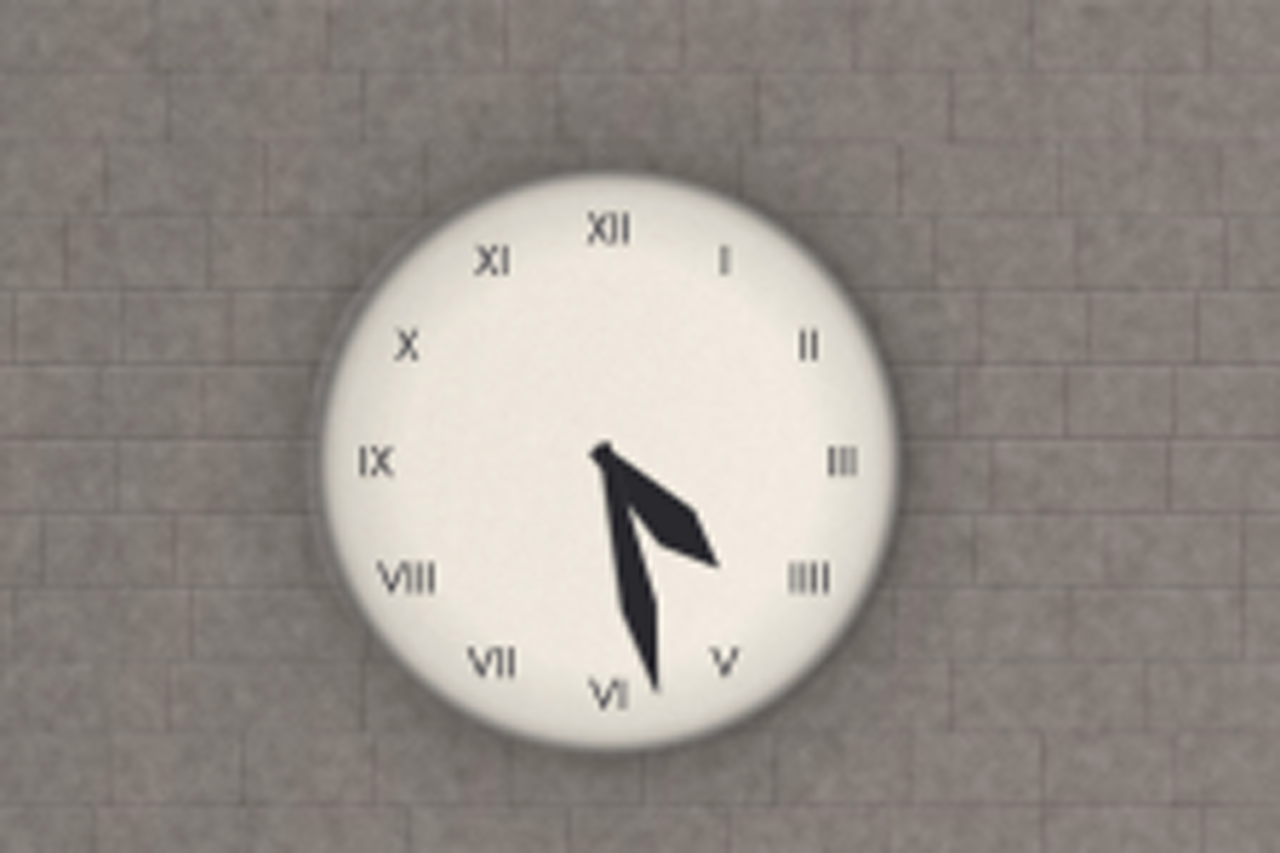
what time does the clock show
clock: 4:28
